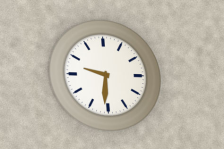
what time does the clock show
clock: 9:31
